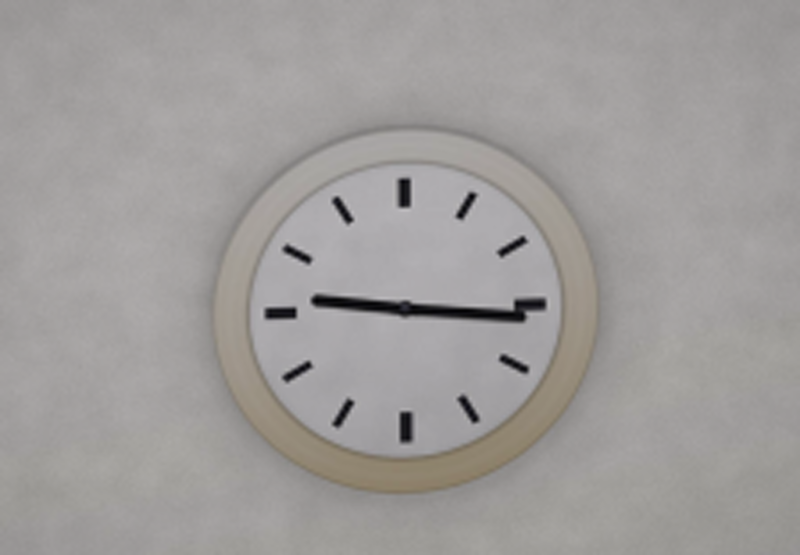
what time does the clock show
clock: 9:16
